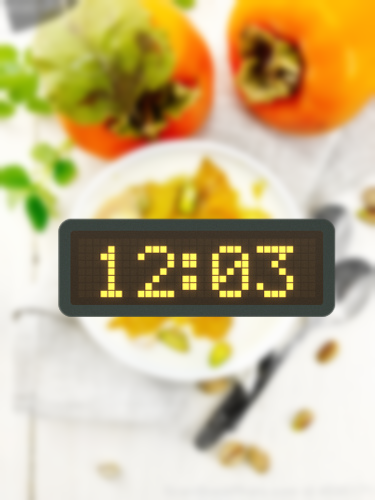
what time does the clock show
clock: 12:03
